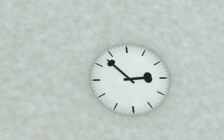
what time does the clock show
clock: 2:53
